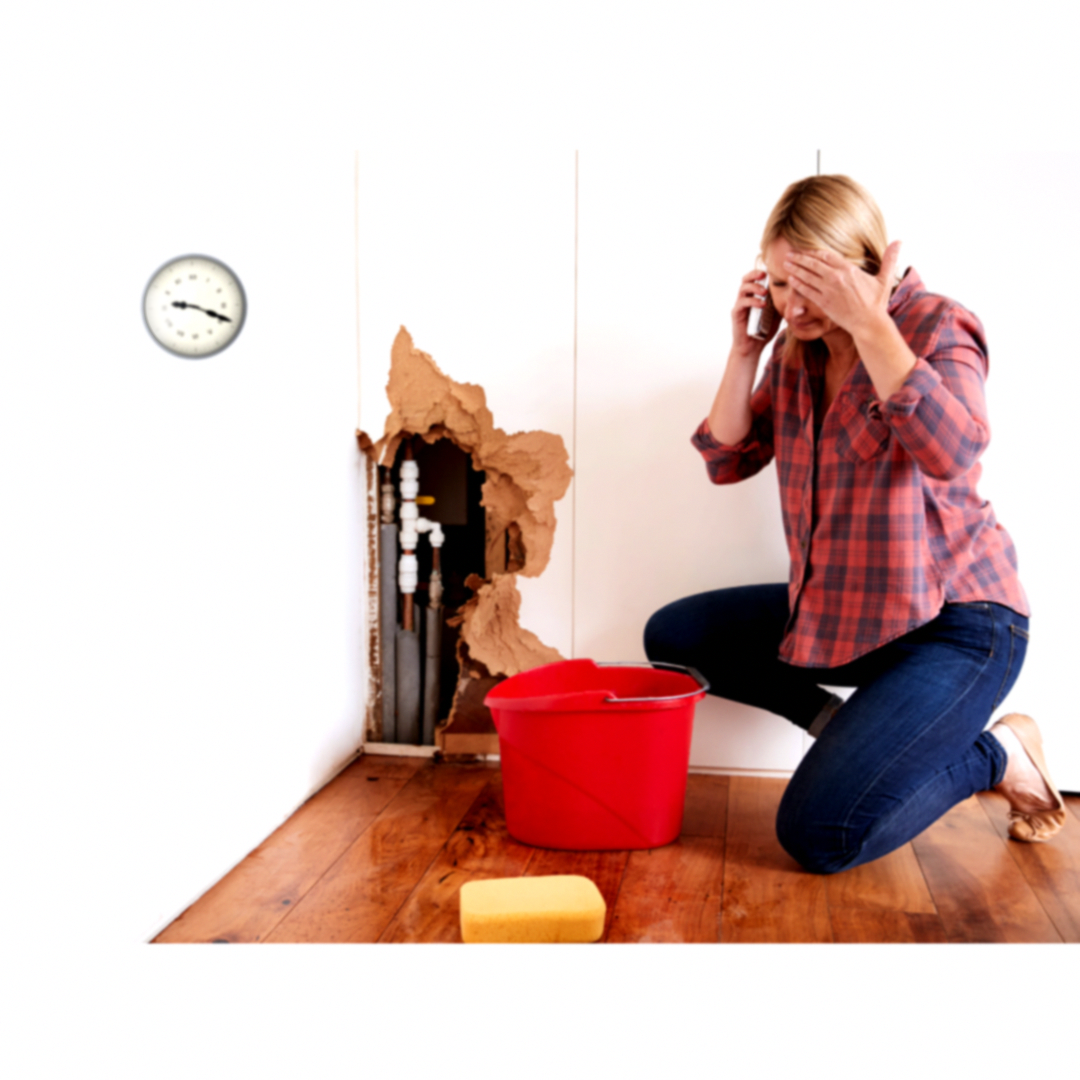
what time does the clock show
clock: 9:19
